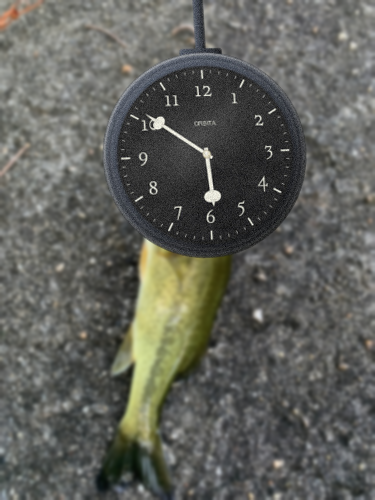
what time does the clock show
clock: 5:51
